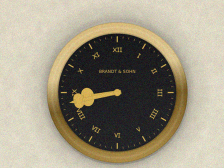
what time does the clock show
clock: 8:43
